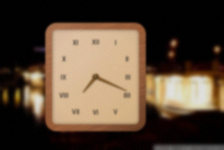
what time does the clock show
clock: 7:19
